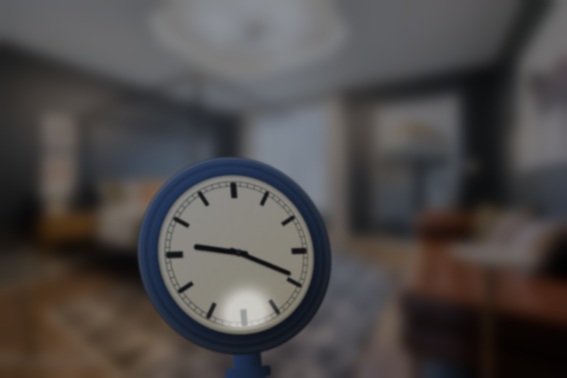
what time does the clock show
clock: 9:19
